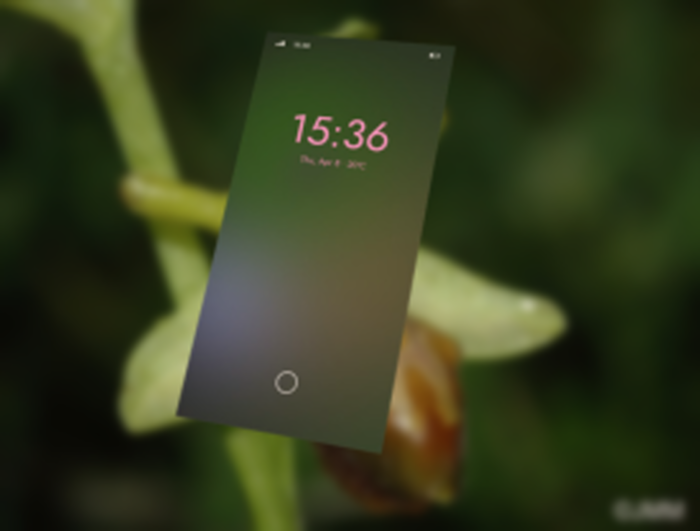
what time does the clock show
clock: 15:36
